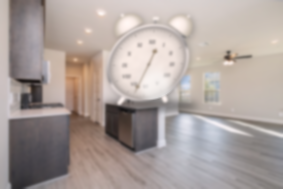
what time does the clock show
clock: 12:33
